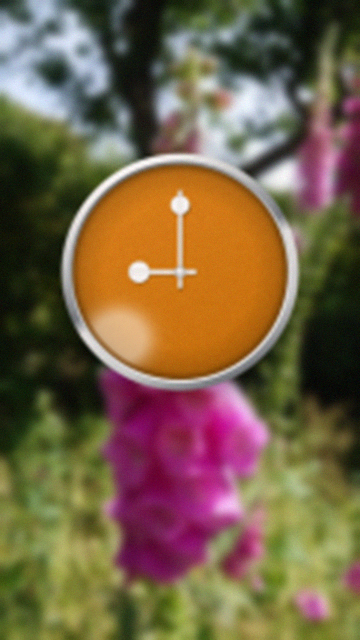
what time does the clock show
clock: 9:00
